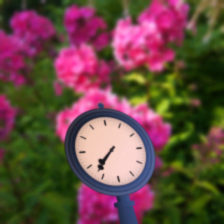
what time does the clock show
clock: 7:37
